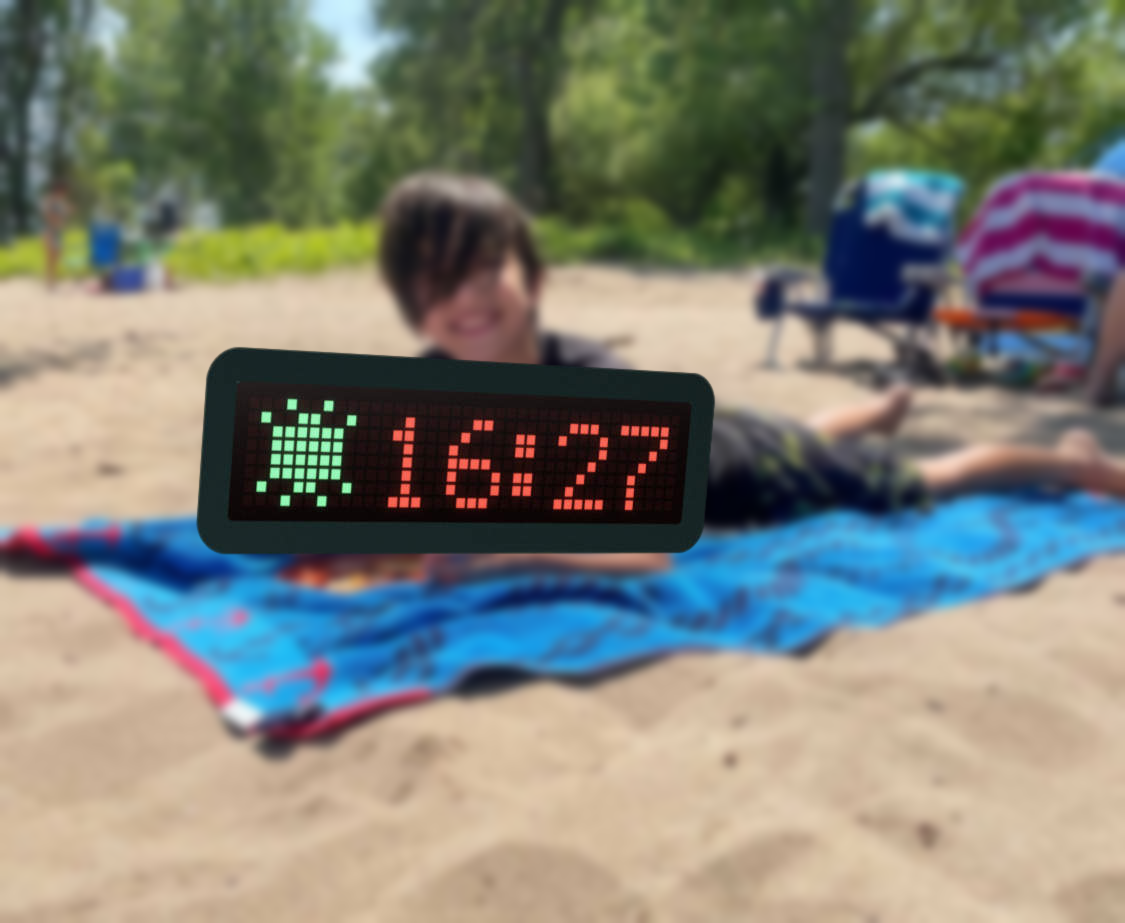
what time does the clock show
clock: 16:27
